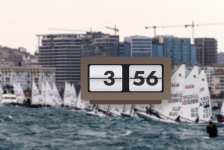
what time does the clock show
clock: 3:56
